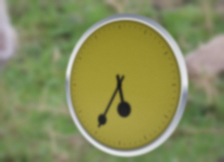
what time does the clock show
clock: 5:35
